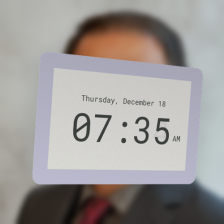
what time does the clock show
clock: 7:35
